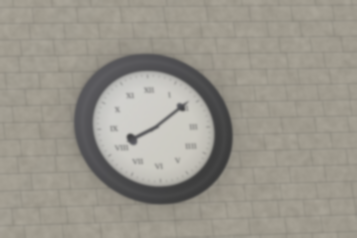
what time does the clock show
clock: 8:09
